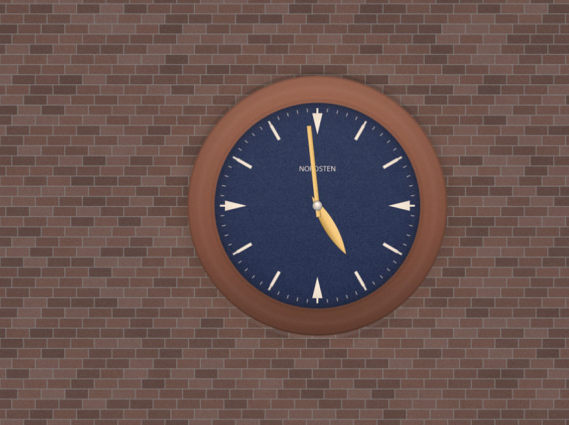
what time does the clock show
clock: 4:59
